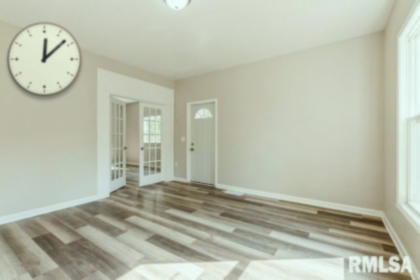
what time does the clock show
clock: 12:08
